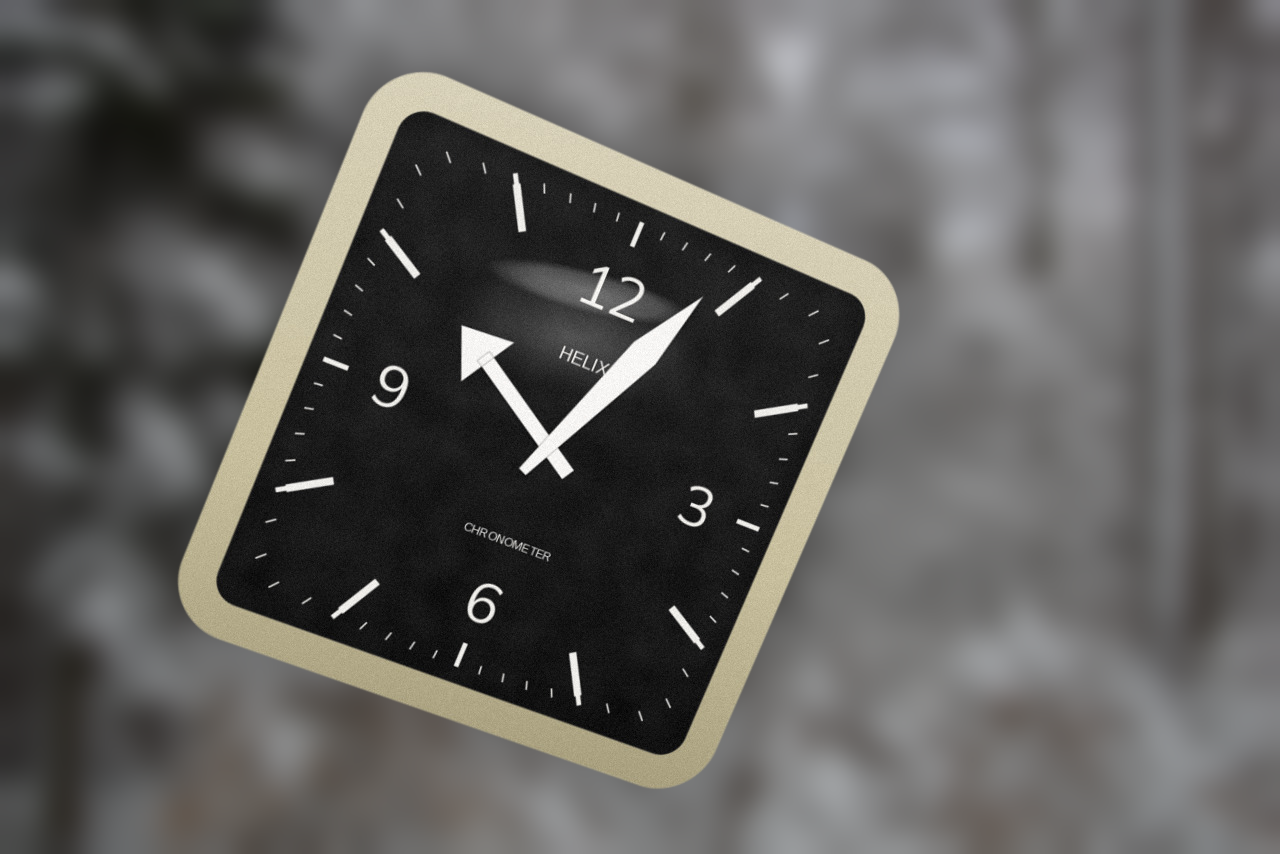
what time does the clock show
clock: 10:04
